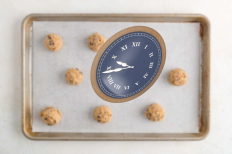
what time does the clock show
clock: 9:44
